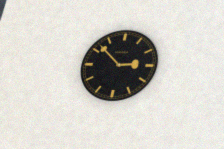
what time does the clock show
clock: 2:52
